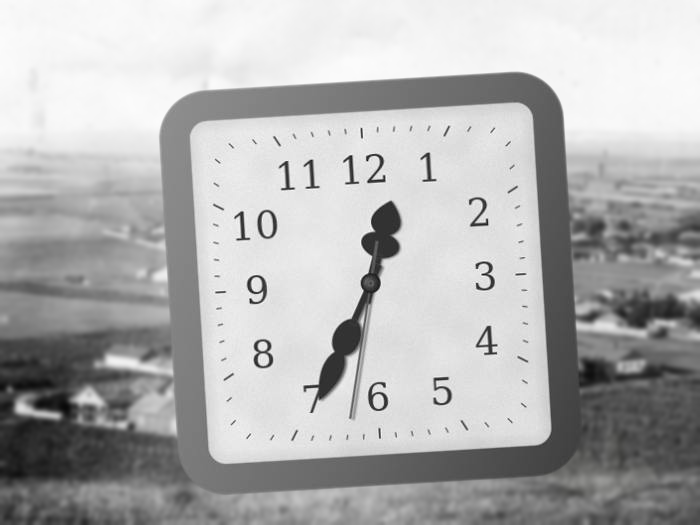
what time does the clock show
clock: 12:34:32
